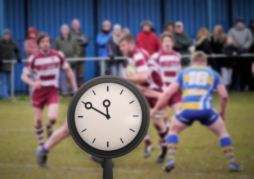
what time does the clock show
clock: 11:50
